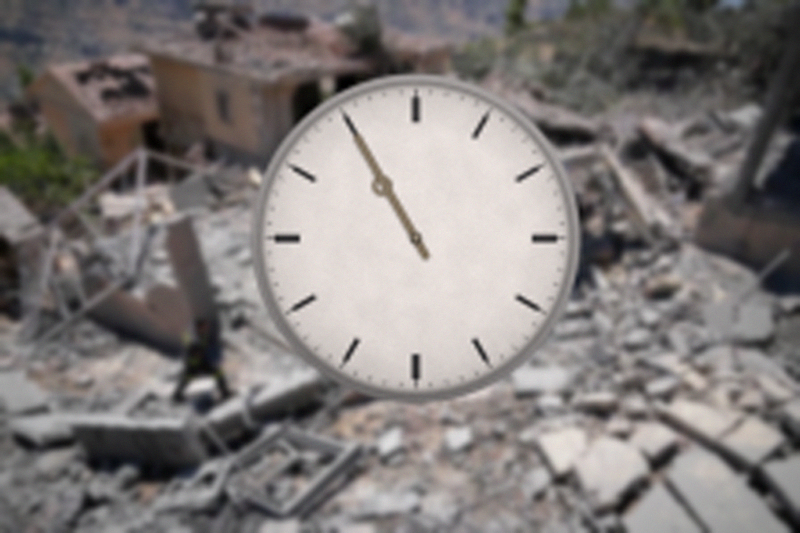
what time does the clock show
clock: 10:55
